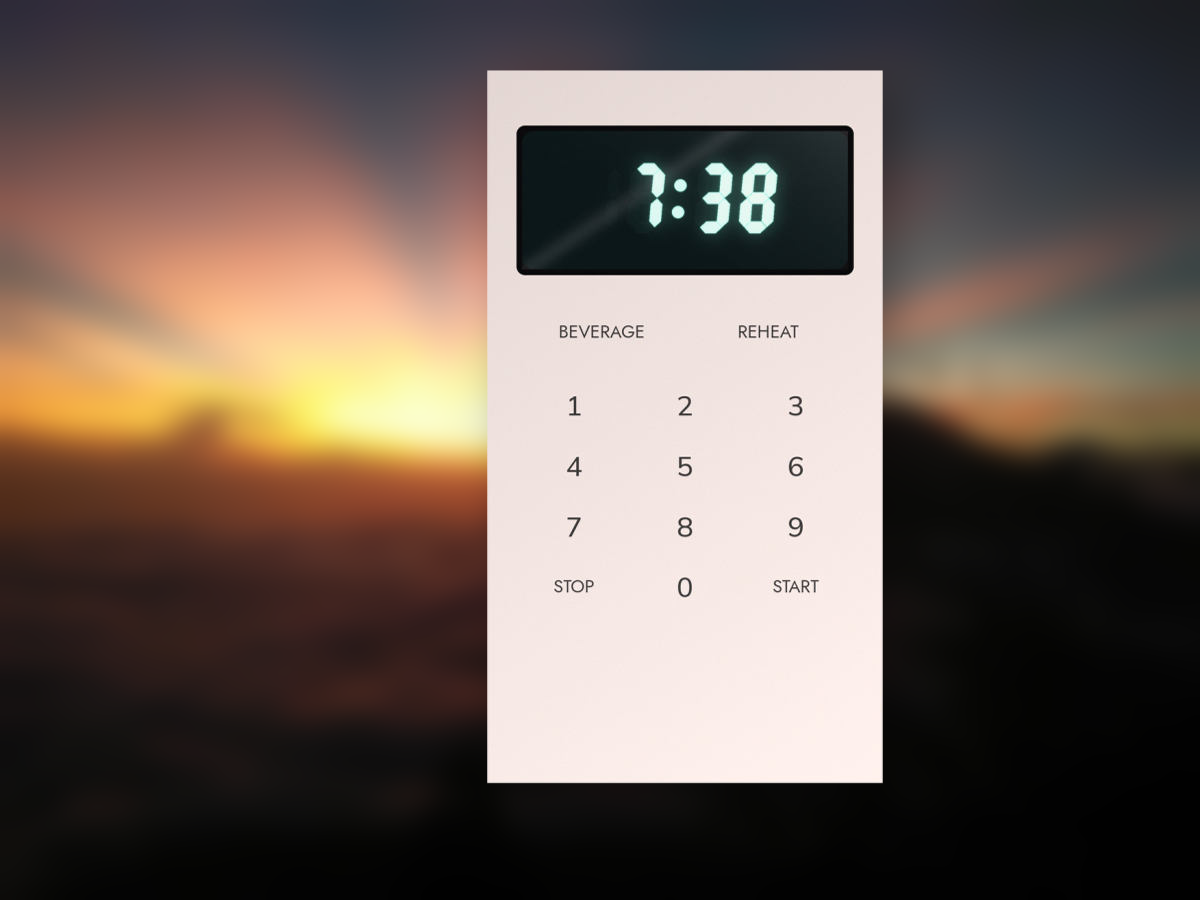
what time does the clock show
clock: 7:38
